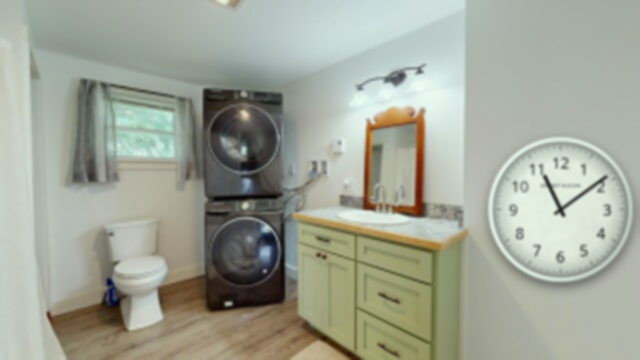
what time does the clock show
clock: 11:09
